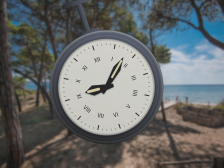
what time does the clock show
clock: 9:08
